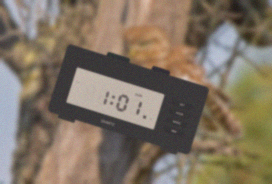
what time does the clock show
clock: 1:01
